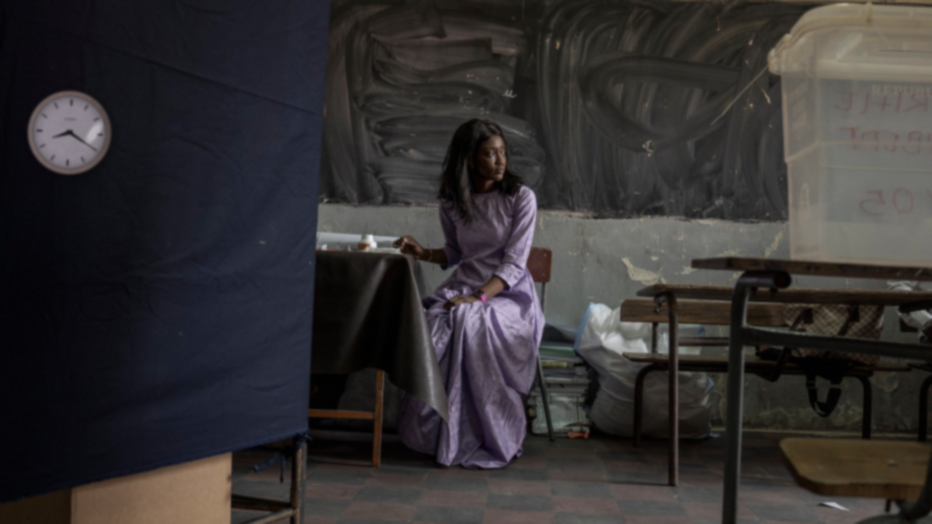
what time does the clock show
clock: 8:20
